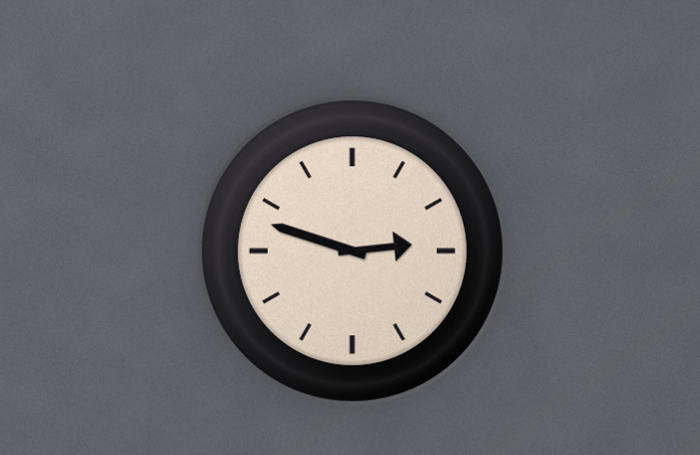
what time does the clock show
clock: 2:48
